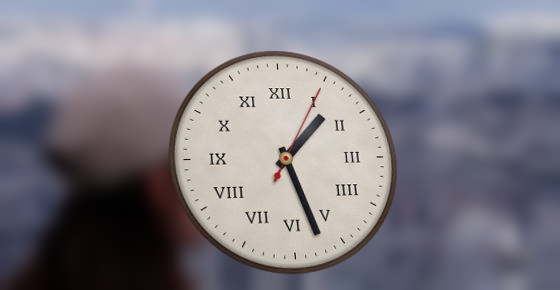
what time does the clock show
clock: 1:27:05
